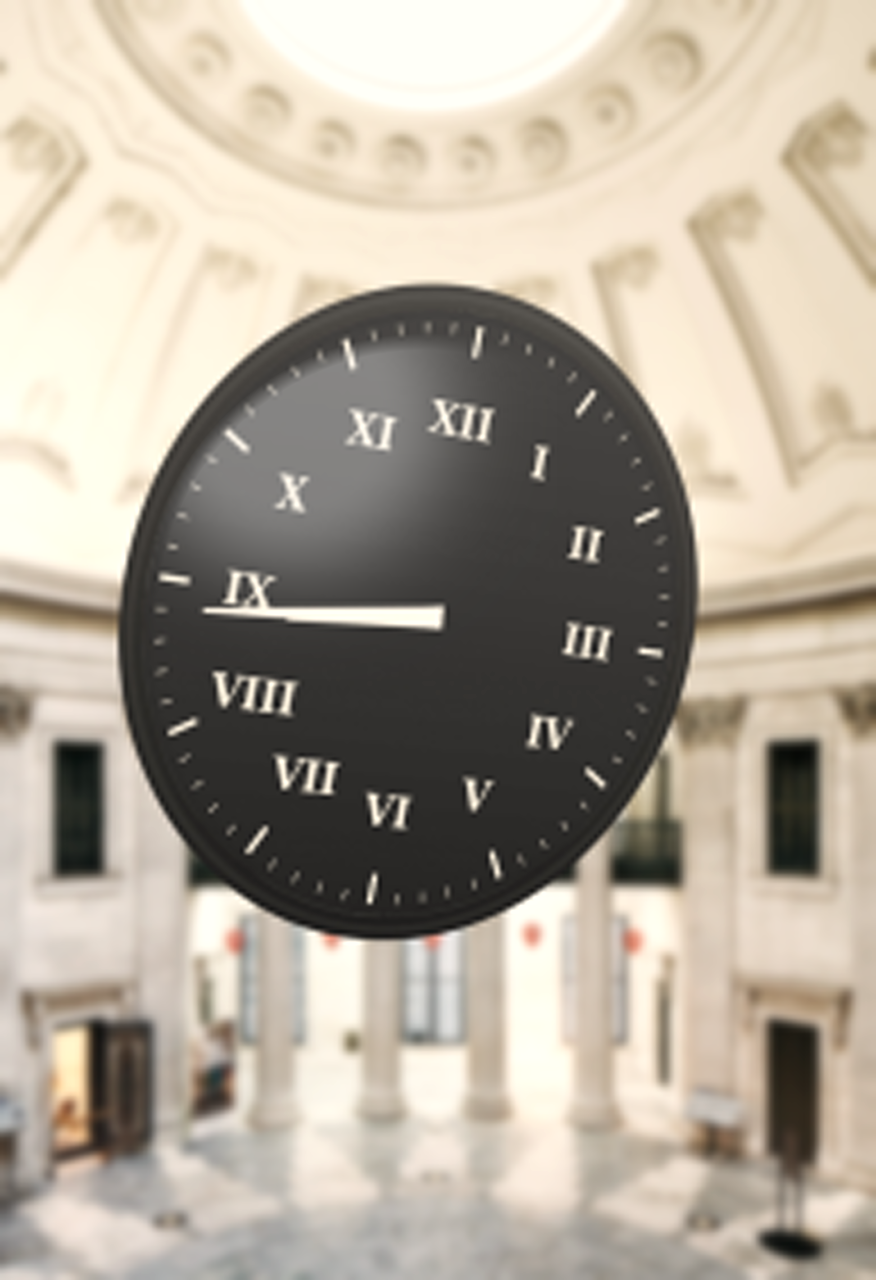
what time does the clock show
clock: 8:44
